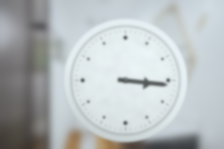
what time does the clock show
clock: 3:16
